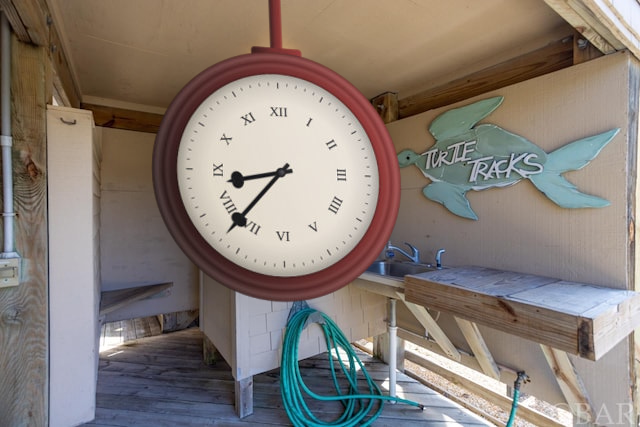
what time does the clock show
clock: 8:37
